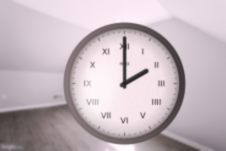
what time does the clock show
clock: 2:00
